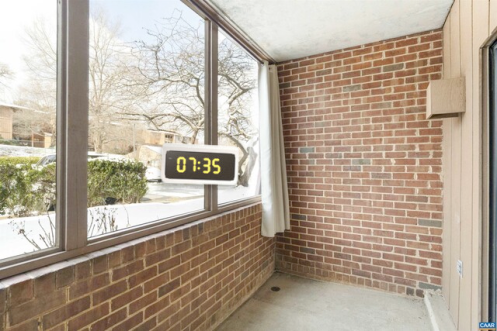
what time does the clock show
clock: 7:35
